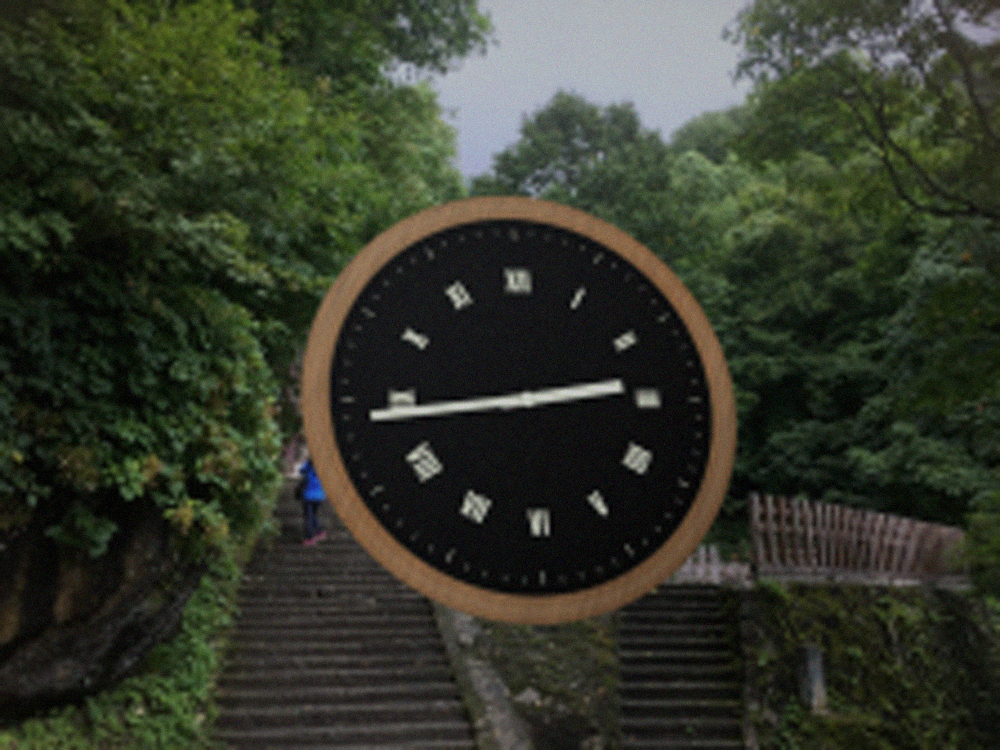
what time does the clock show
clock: 2:44
